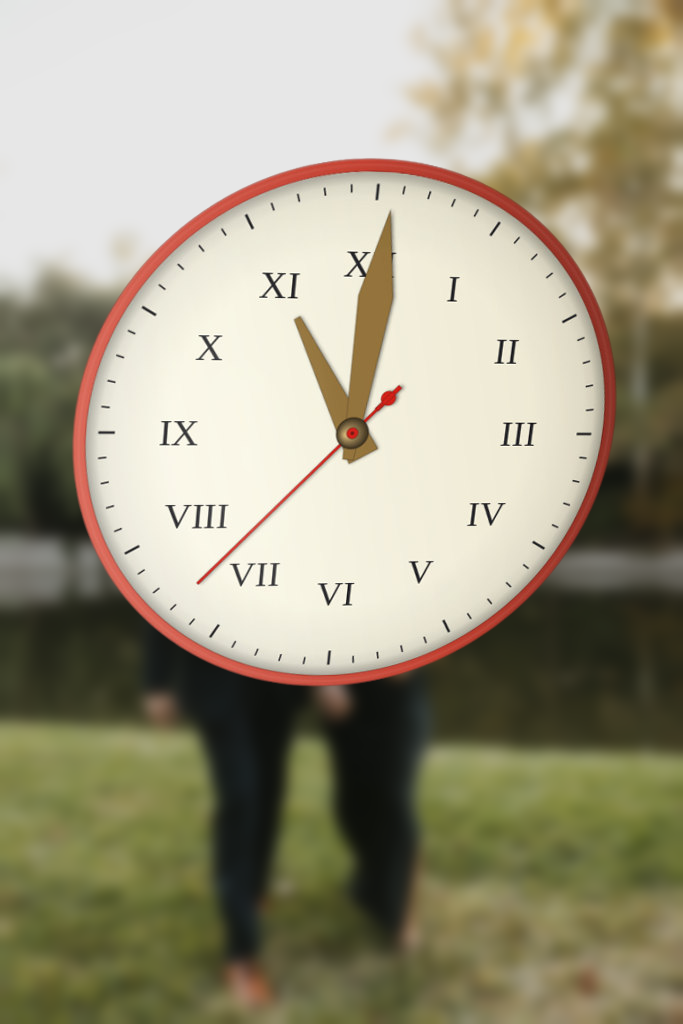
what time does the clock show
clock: 11:00:37
